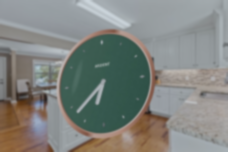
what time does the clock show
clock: 6:38
